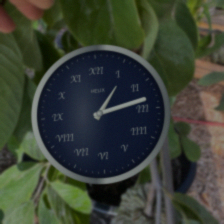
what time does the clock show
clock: 1:13
